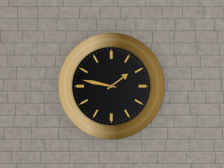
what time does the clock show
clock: 1:47
